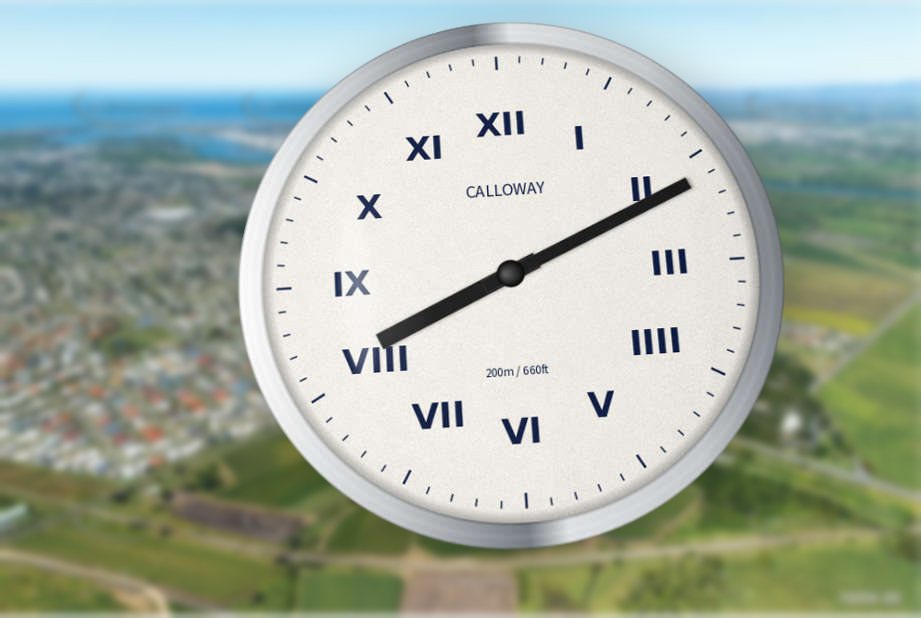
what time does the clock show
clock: 8:11
